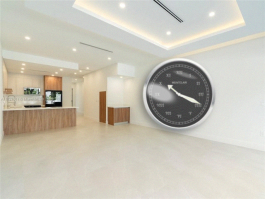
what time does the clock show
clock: 10:19
